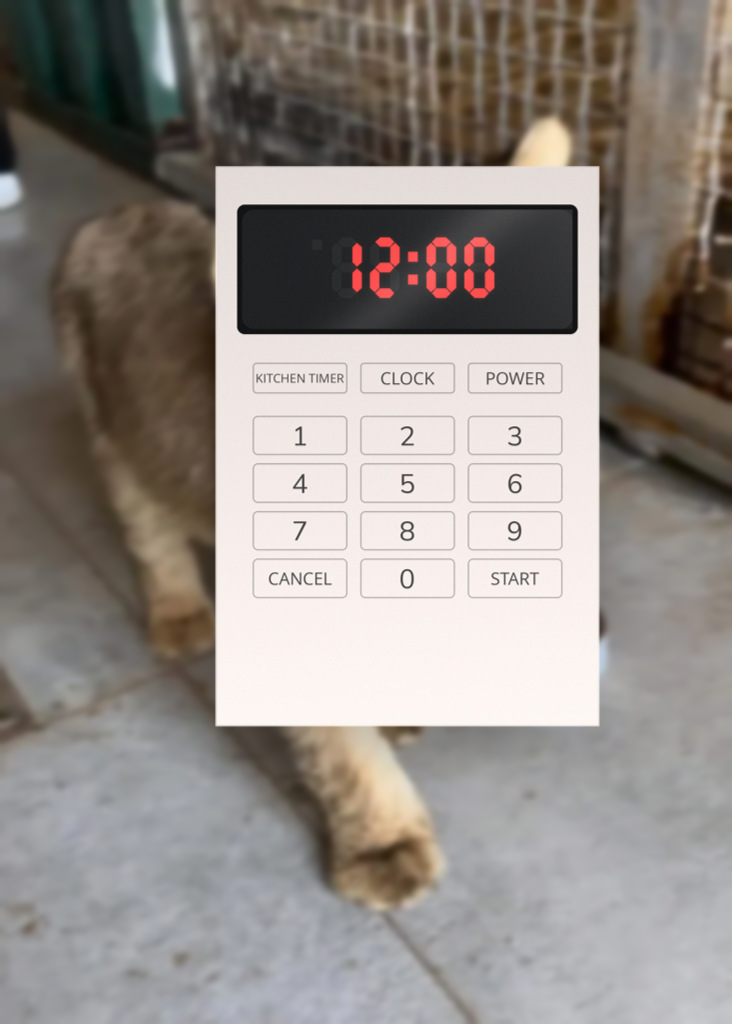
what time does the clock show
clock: 12:00
